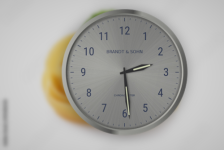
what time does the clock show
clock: 2:29
